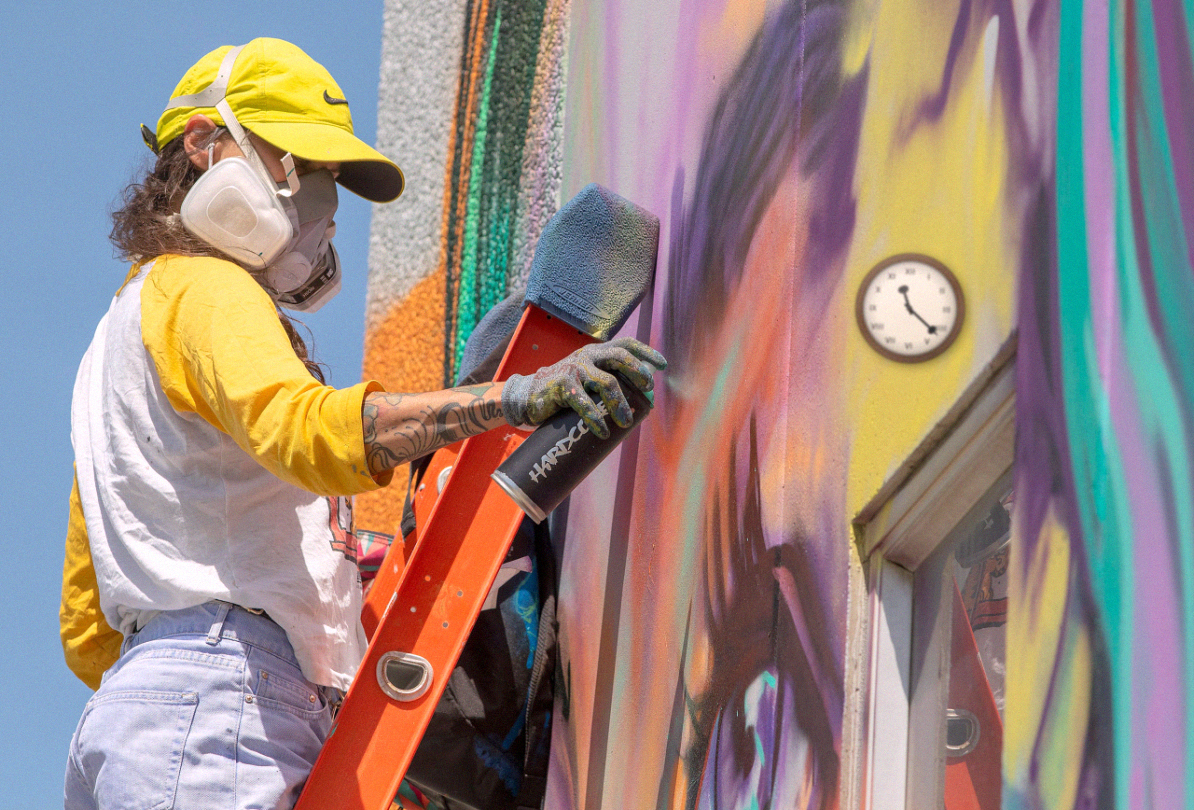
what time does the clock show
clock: 11:22
